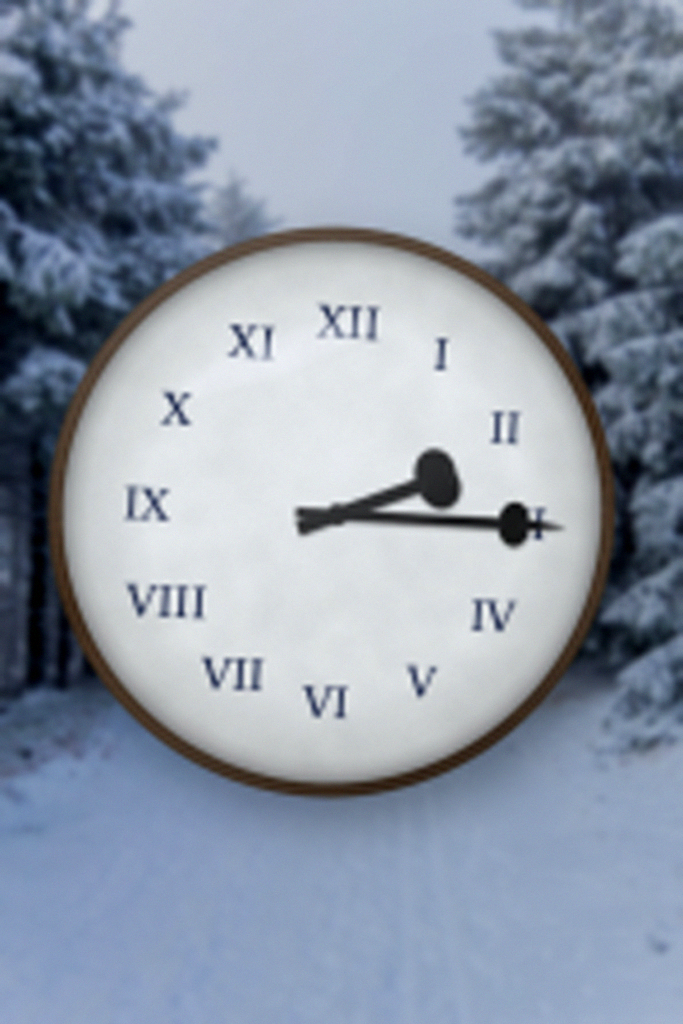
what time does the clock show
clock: 2:15
